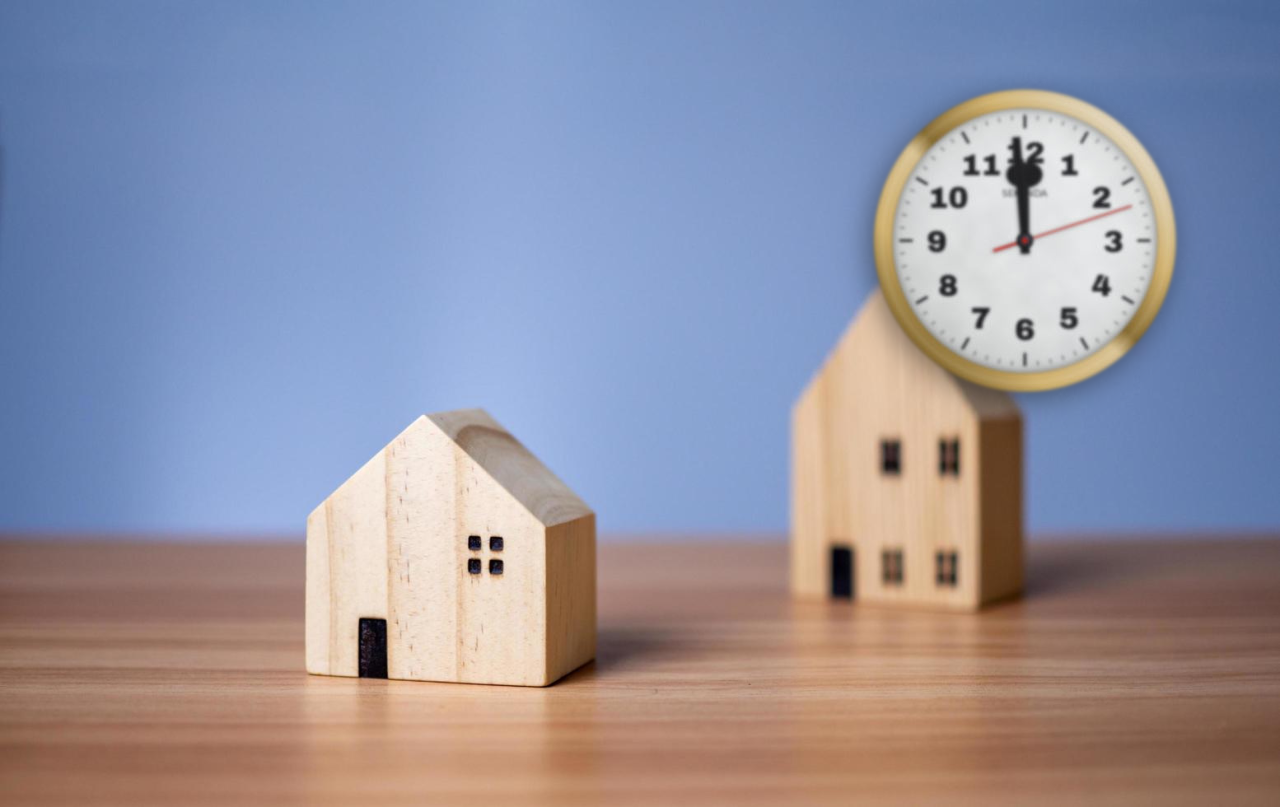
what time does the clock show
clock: 11:59:12
